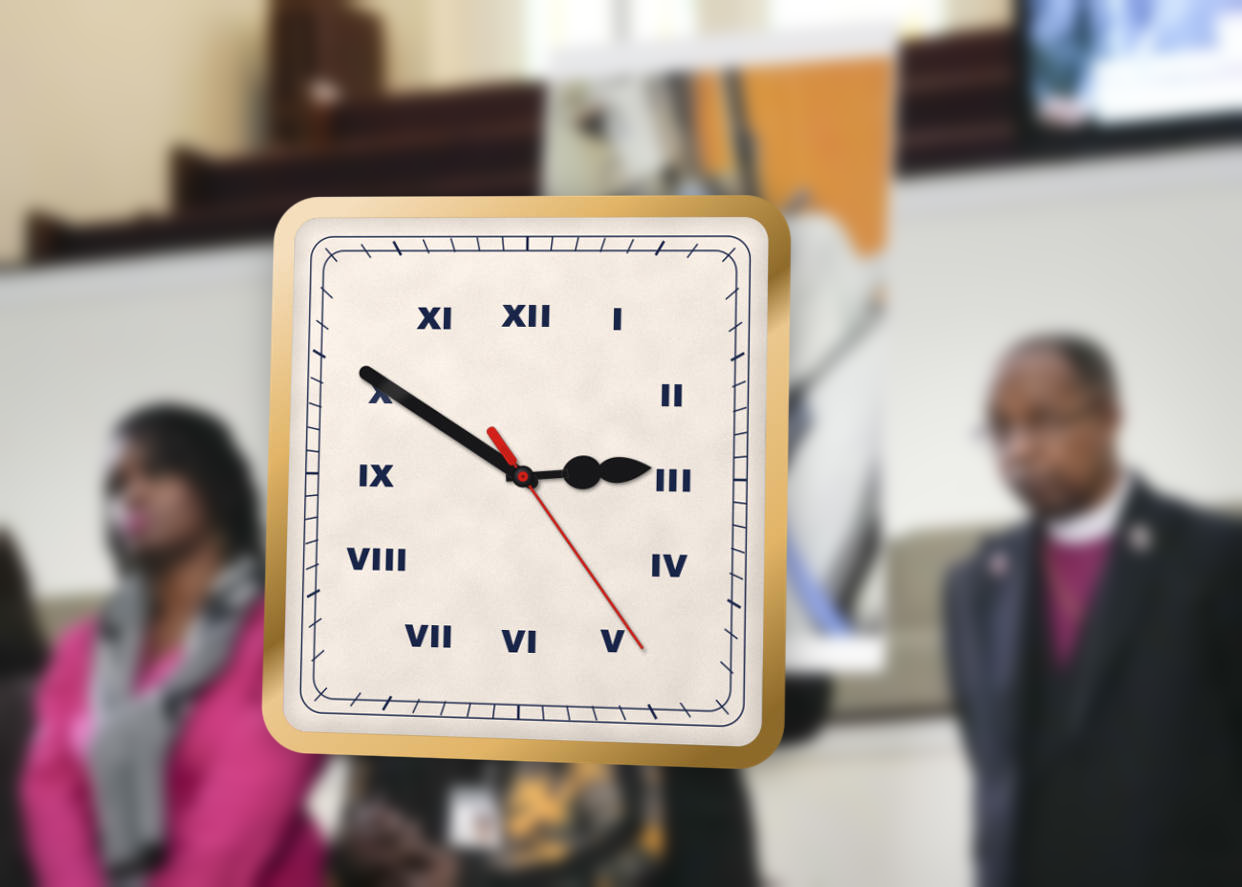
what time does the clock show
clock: 2:50:24
